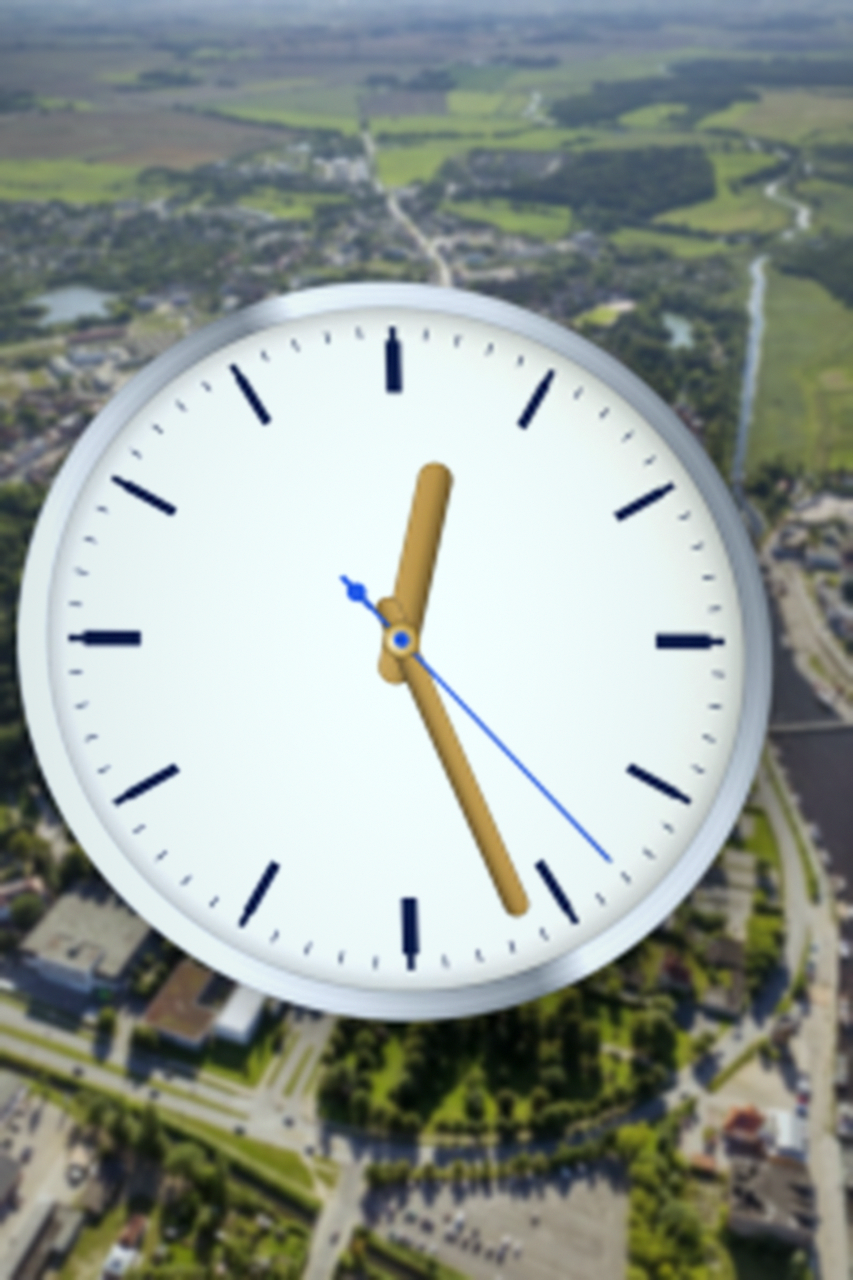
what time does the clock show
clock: 12:26:23
